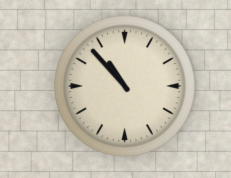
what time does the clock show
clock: 10:53
